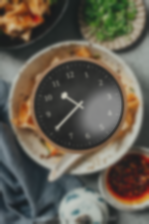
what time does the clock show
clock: 10:40
